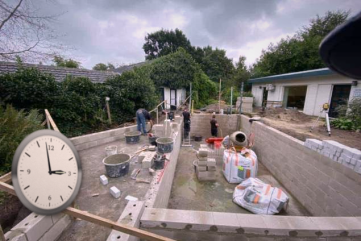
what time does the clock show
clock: 2:58
